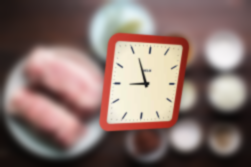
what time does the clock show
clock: 8:56
